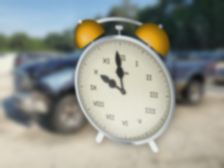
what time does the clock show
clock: 9:59
